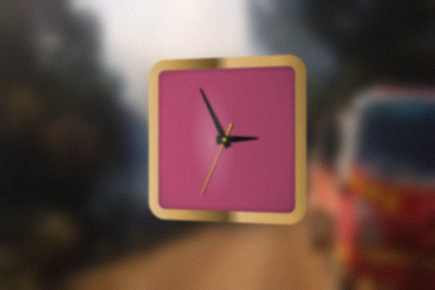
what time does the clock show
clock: 2:55:34
